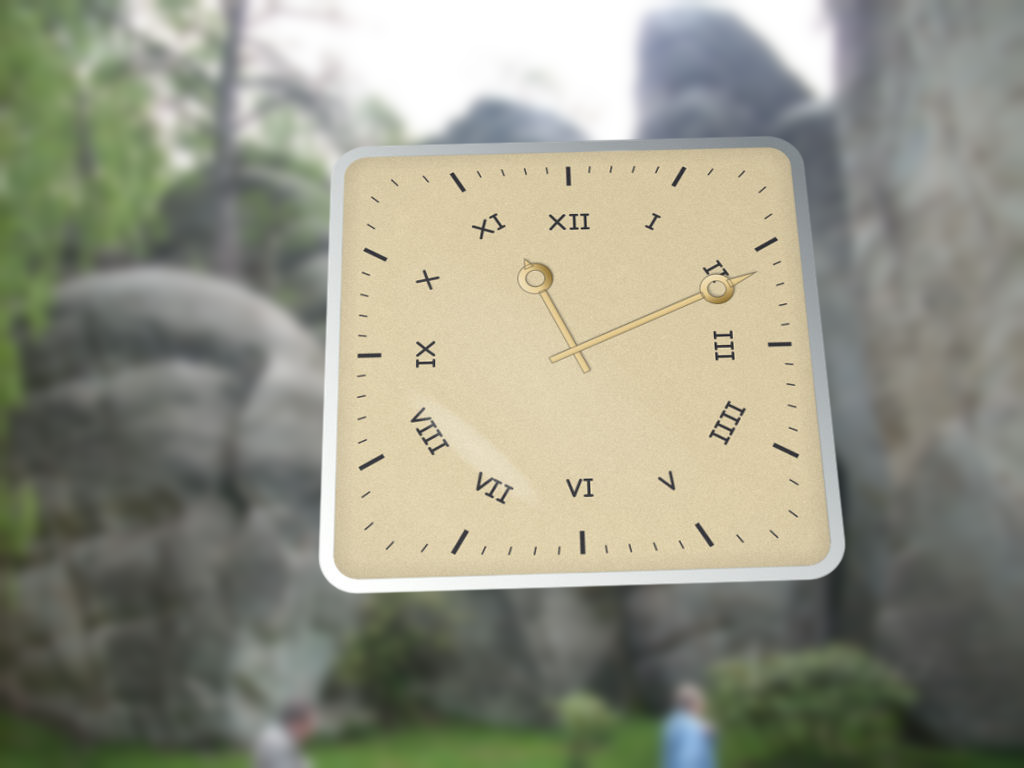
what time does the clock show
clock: 11:11
